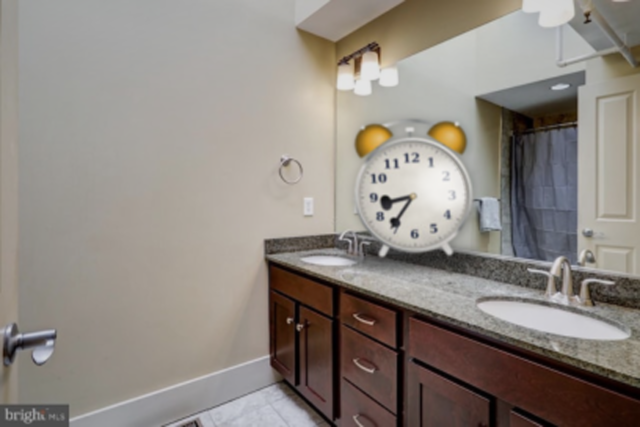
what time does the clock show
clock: 8:36
